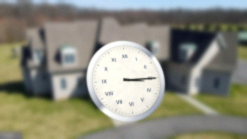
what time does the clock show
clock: 3:15
